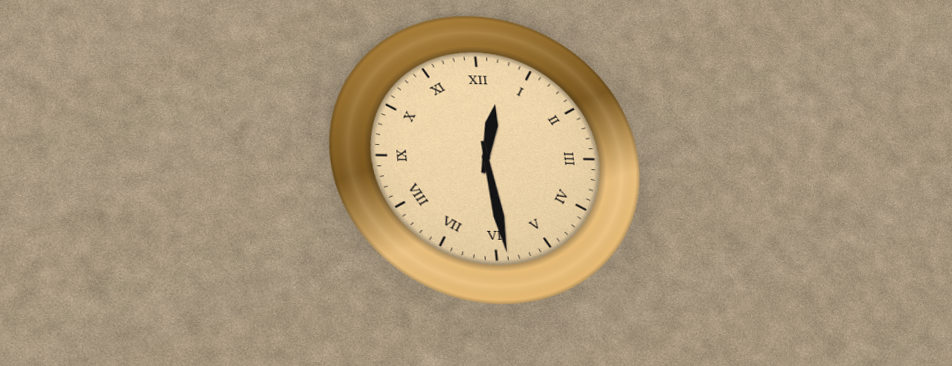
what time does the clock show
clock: 12:29
